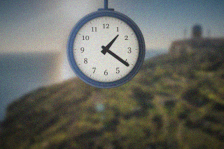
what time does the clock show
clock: 1:21
